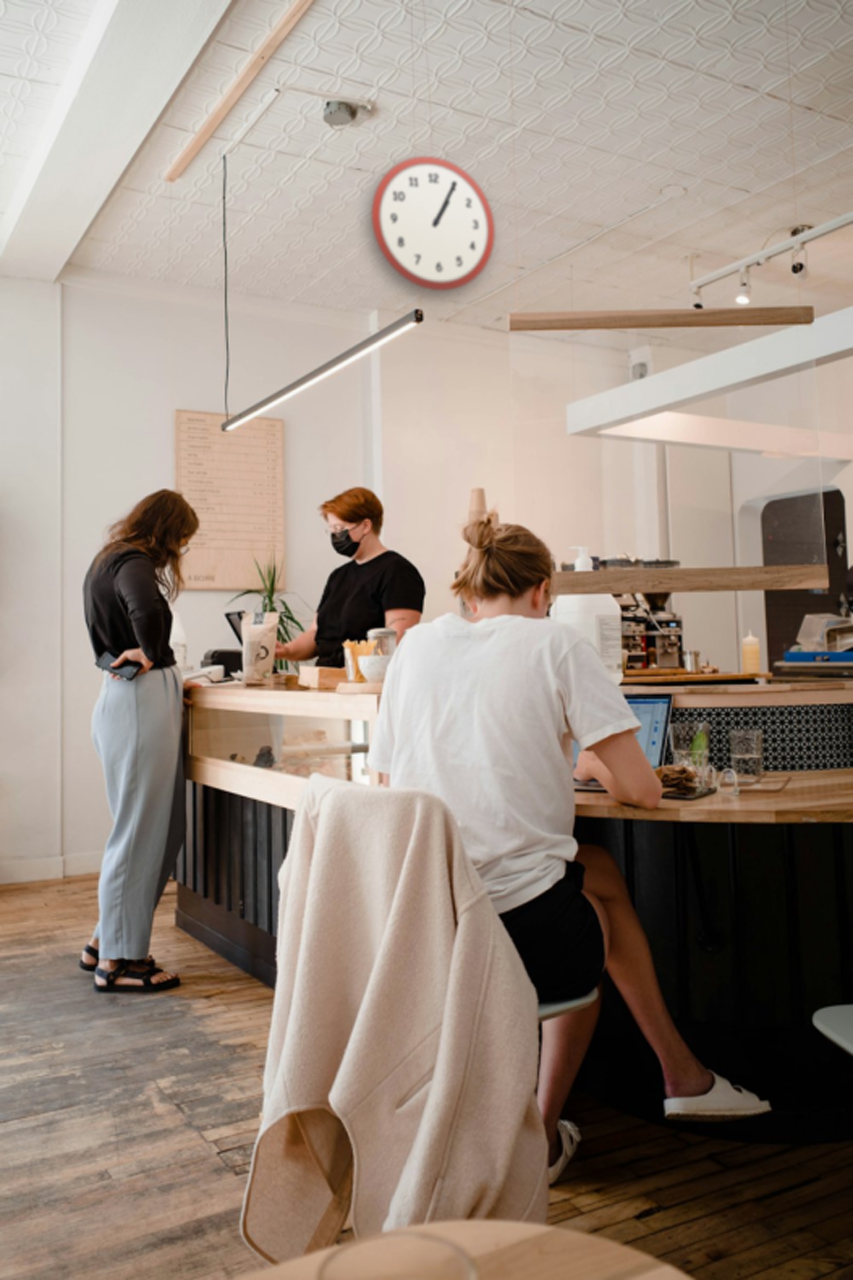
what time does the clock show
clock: 1:05
